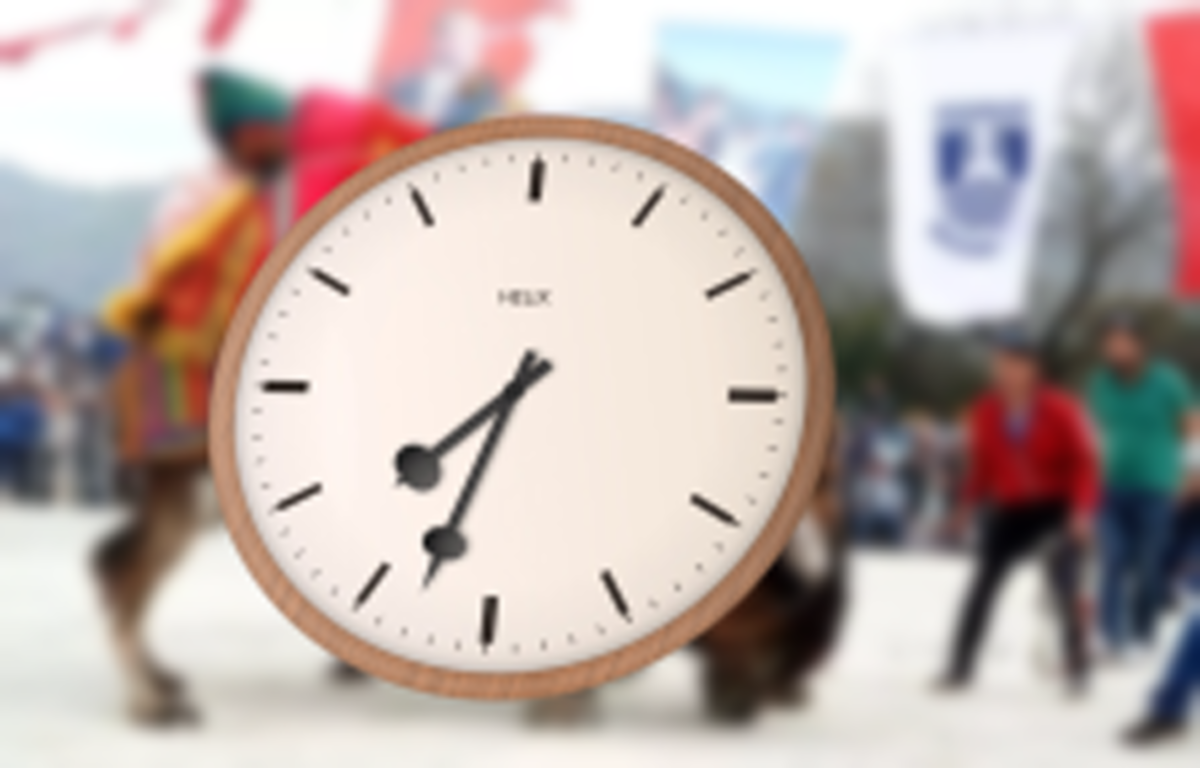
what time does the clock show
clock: 7:33
